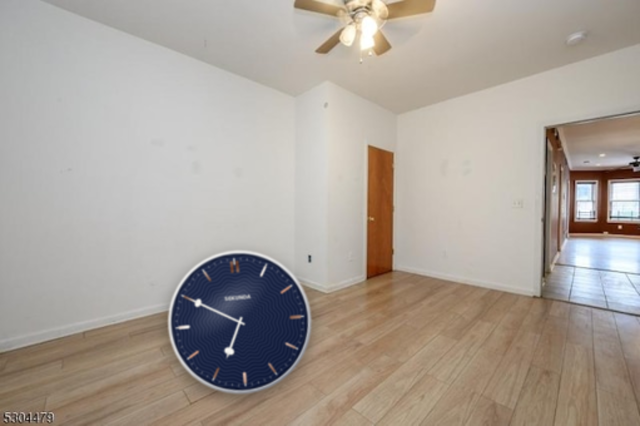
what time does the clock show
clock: 6:50
